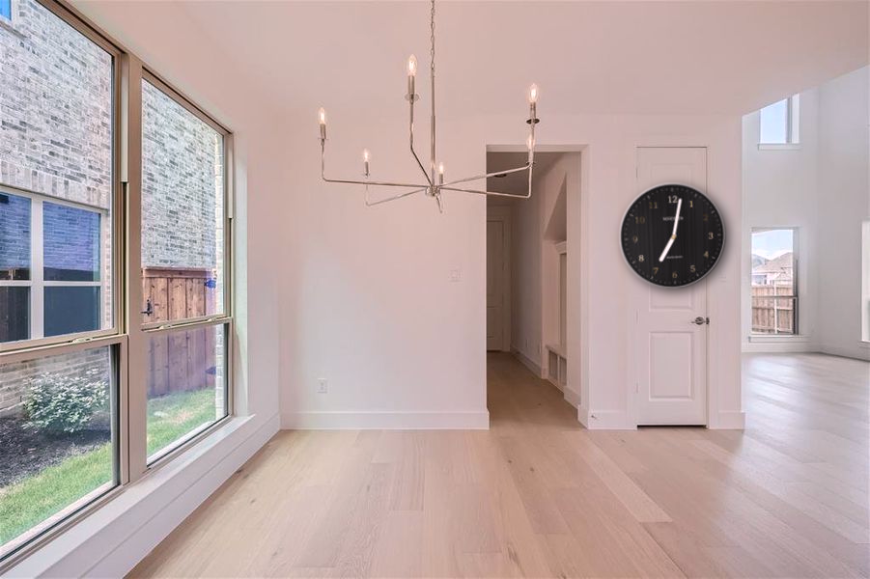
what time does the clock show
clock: 7:02
